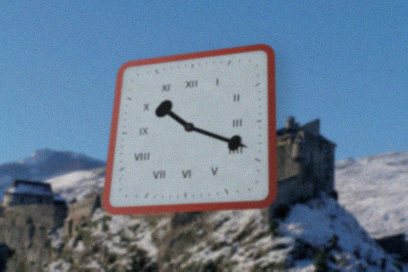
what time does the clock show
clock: 10:19
